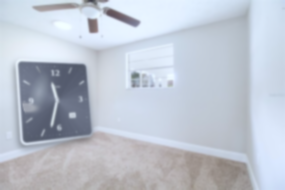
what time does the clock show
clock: 11:33
